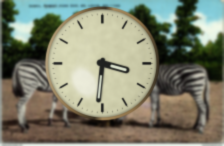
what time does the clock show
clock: 3:31
